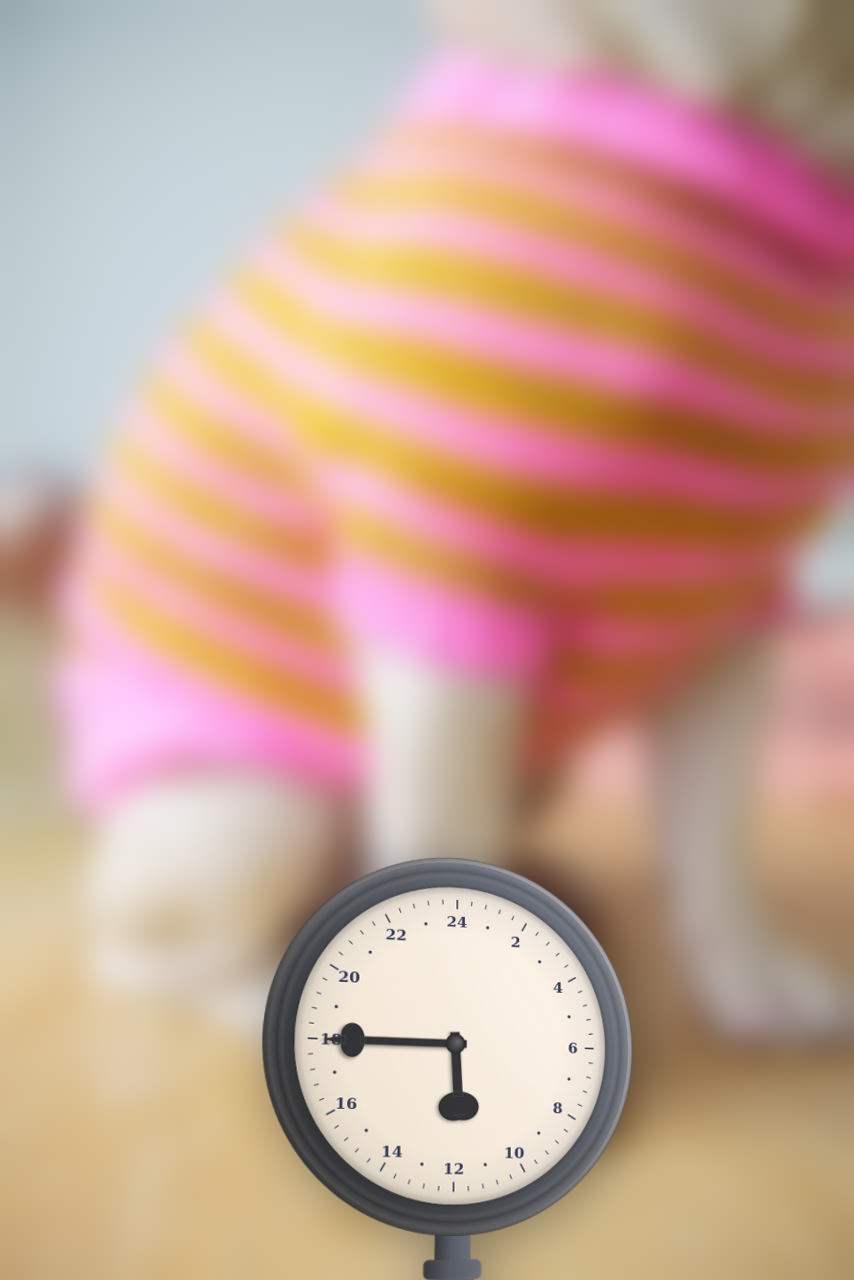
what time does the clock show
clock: 11:45
